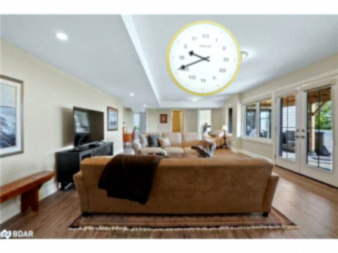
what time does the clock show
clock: 9:41
